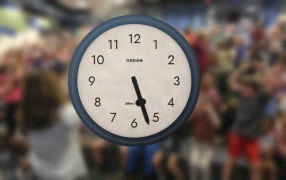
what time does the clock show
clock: 5:27
